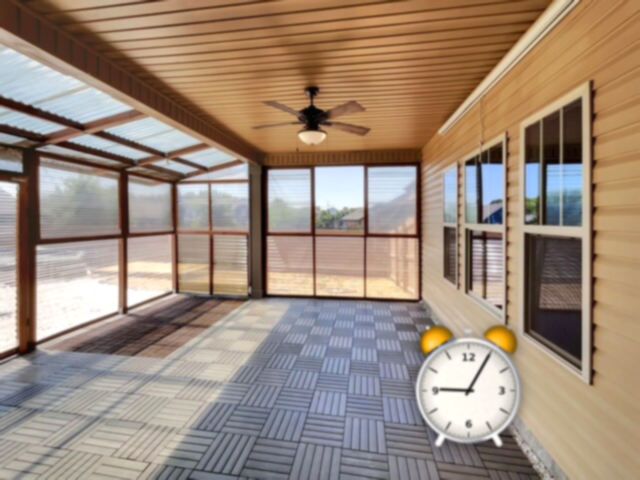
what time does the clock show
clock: 9:05
